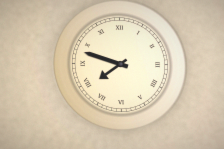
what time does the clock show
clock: 7:48
